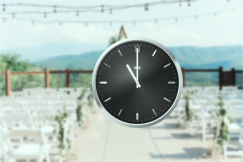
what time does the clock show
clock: 11:00
